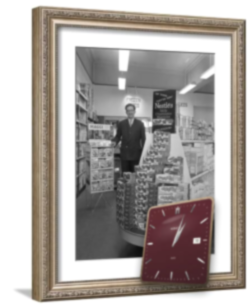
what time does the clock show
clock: 1:03
